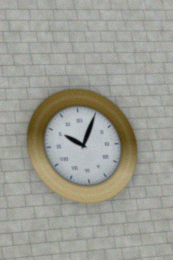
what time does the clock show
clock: 10:05
